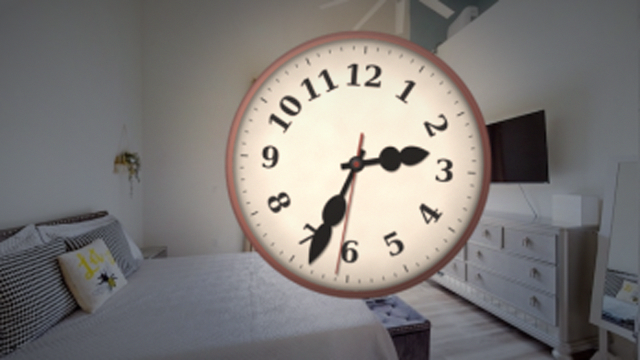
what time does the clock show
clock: 2:33:31
